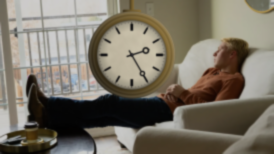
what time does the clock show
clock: 2:25
